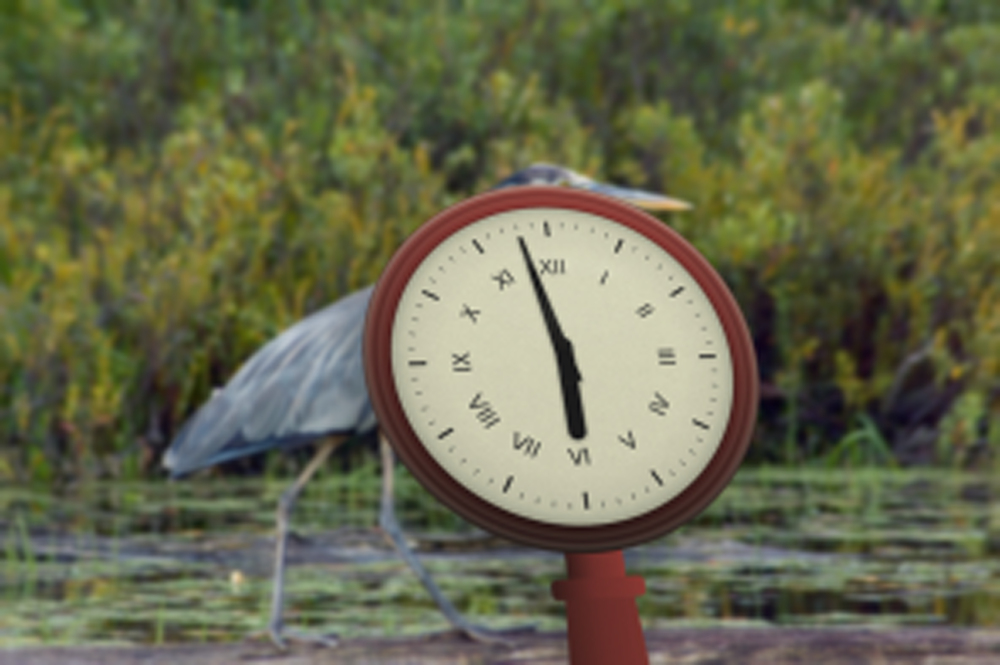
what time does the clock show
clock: 5:58
